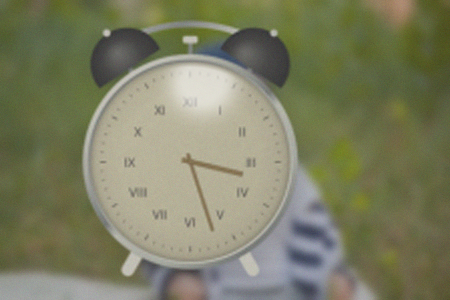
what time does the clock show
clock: 3:27
